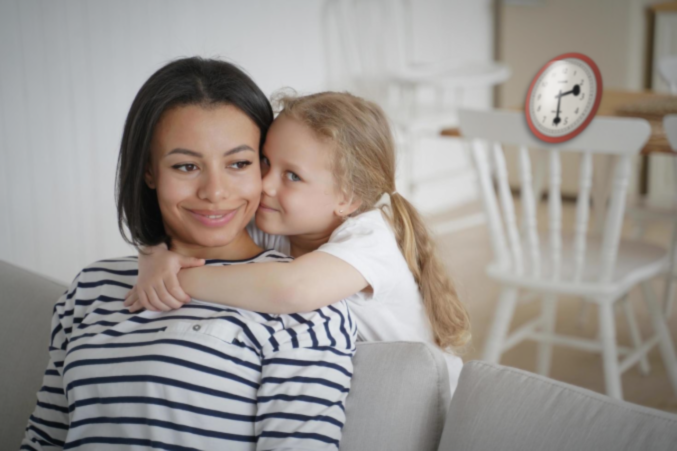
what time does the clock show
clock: 2:29
